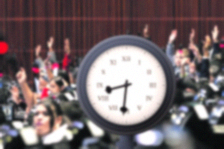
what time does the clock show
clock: 8:31
